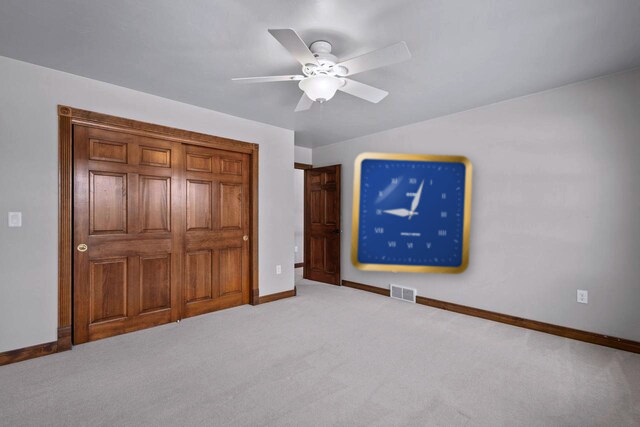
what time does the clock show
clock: 9:03
